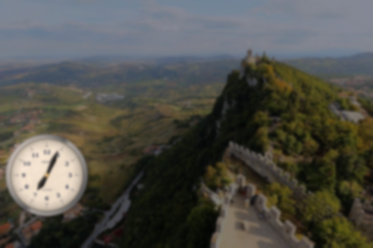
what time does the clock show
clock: 7:04
